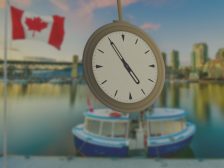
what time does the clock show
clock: 4:55
